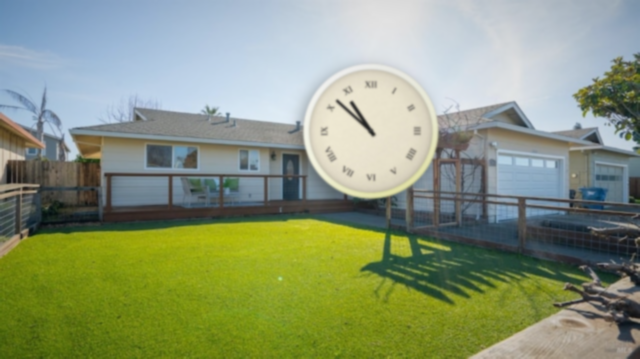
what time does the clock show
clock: 10:52
